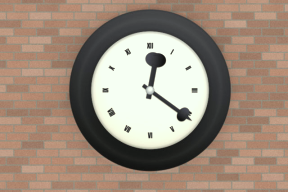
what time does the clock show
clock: 12:21
